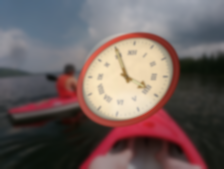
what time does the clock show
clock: 3:55
